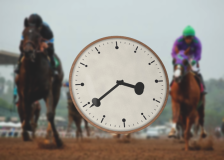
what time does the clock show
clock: 3:39
